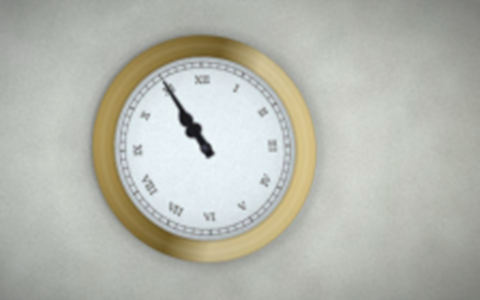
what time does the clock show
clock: 10:55
